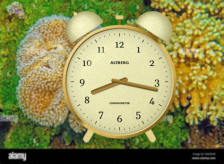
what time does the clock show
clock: 8:17
